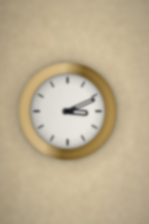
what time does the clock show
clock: 3:11
